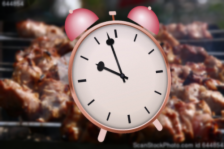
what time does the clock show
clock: 9:58
